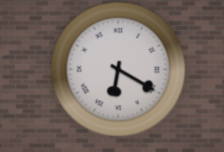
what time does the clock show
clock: 6:20
